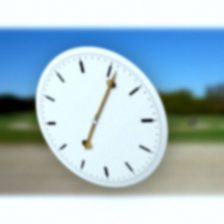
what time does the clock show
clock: 7:06
